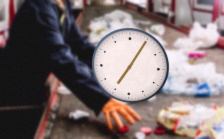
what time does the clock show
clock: 7:05
